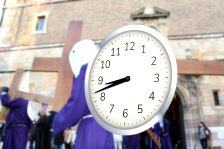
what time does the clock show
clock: 8:42
